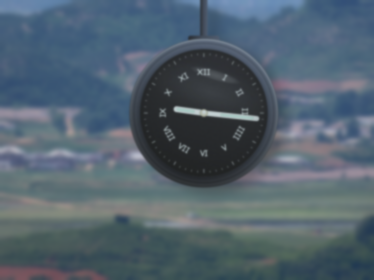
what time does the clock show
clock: 9:16
